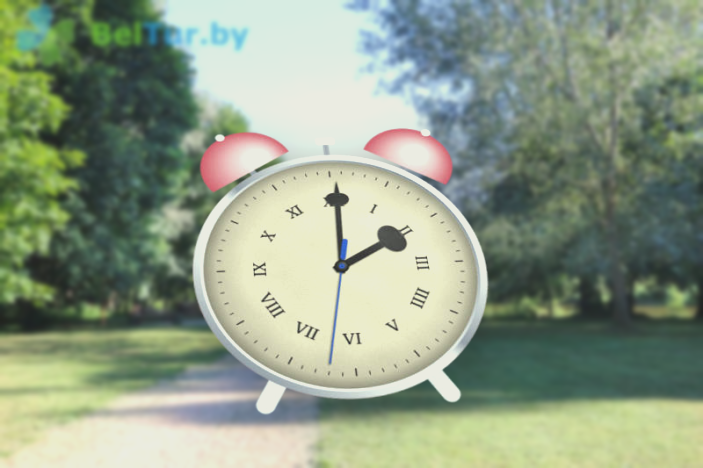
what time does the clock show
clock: 2:00:32
